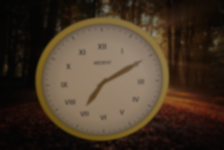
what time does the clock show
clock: 7:10
